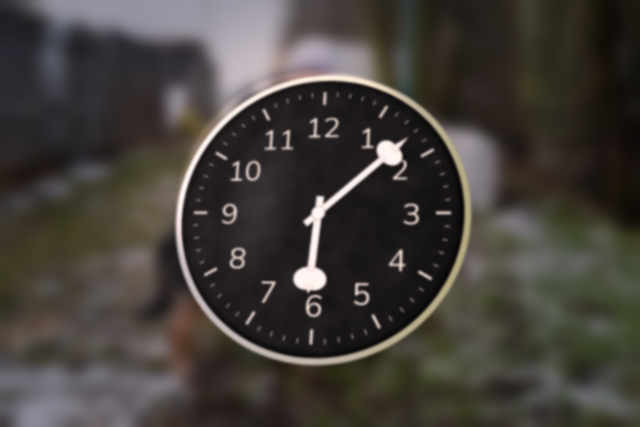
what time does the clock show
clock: 6:08
